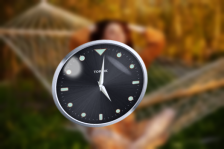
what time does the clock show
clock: 5:01
